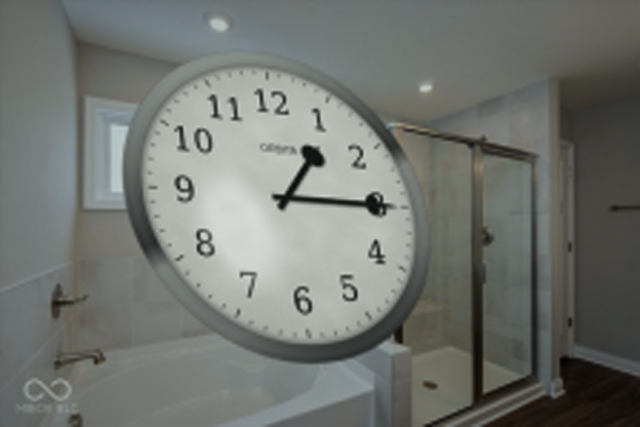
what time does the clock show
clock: 1:15
